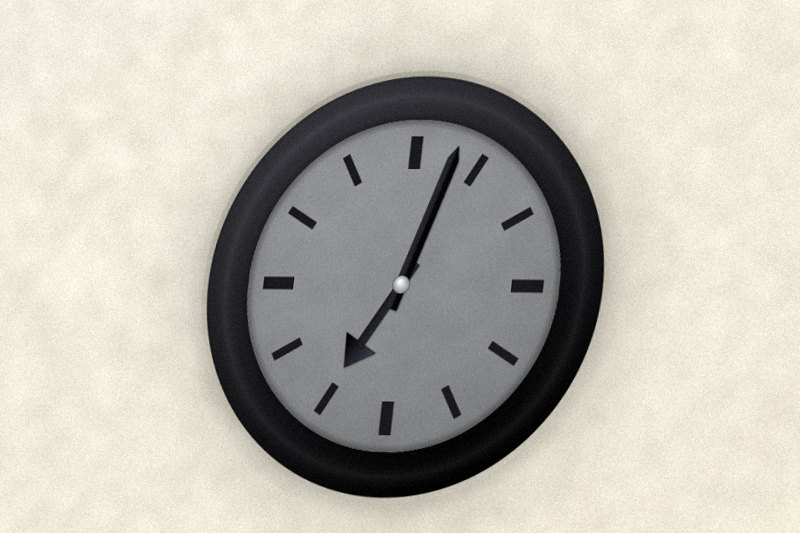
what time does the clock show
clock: 7:03
